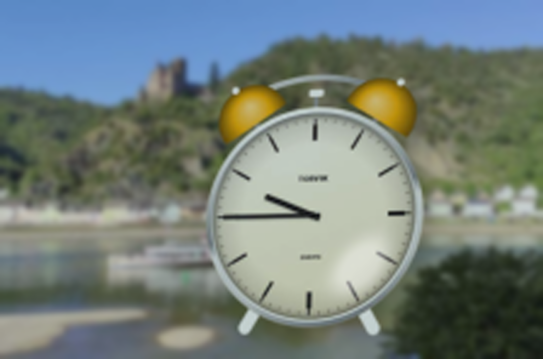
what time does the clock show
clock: 9:45
